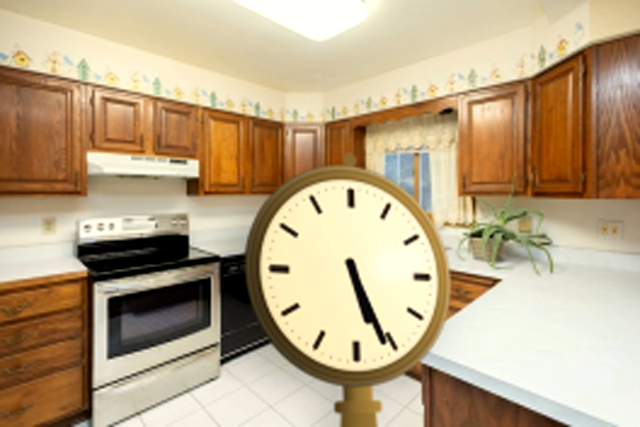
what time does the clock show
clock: 5:26
